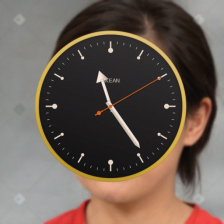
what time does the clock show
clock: 11:24:10
